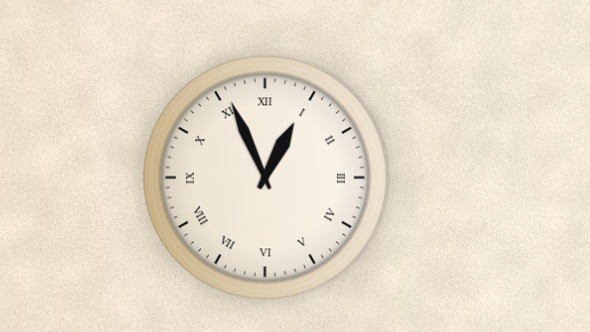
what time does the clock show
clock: 12:56
